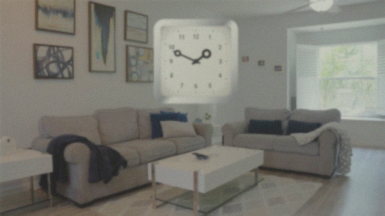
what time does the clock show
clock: 1:49
